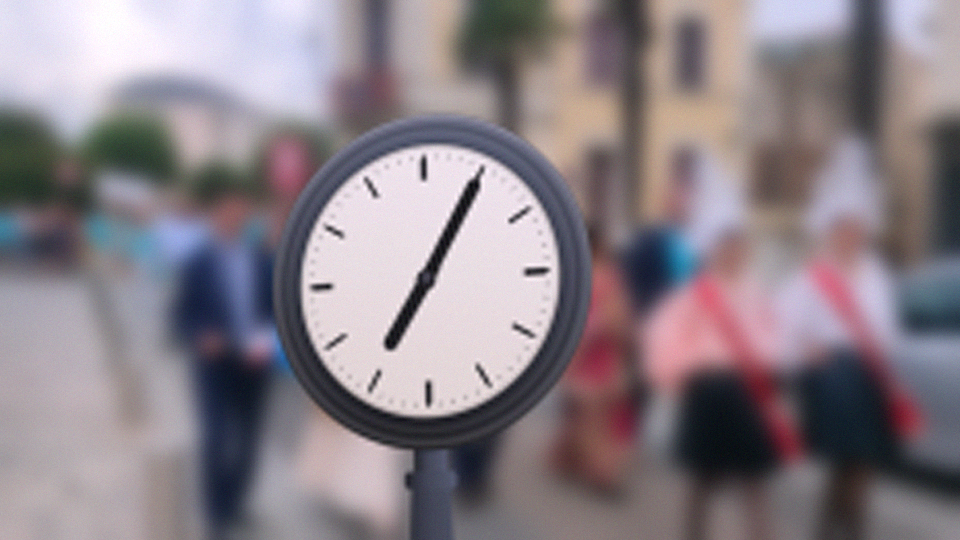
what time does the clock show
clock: 7:05
